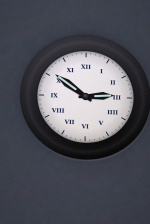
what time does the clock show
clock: 2:51
